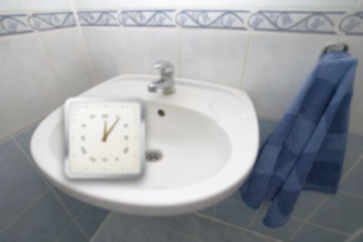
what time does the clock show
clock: 12:06
